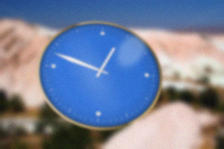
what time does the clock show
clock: 12:48
